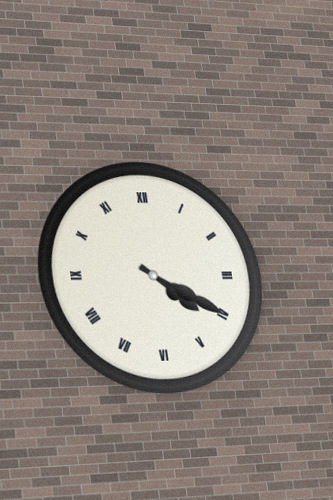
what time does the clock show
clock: 4:20
